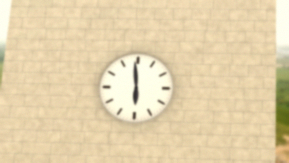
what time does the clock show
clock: 5:59
